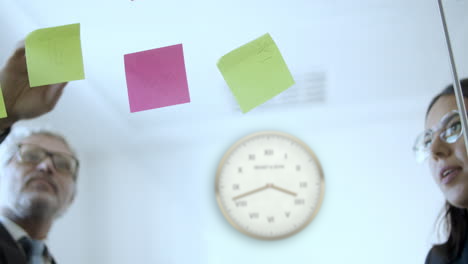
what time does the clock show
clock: 3:42
